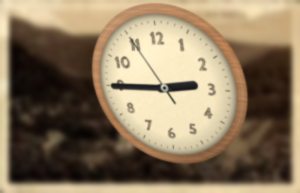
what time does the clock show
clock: 2:44:55
